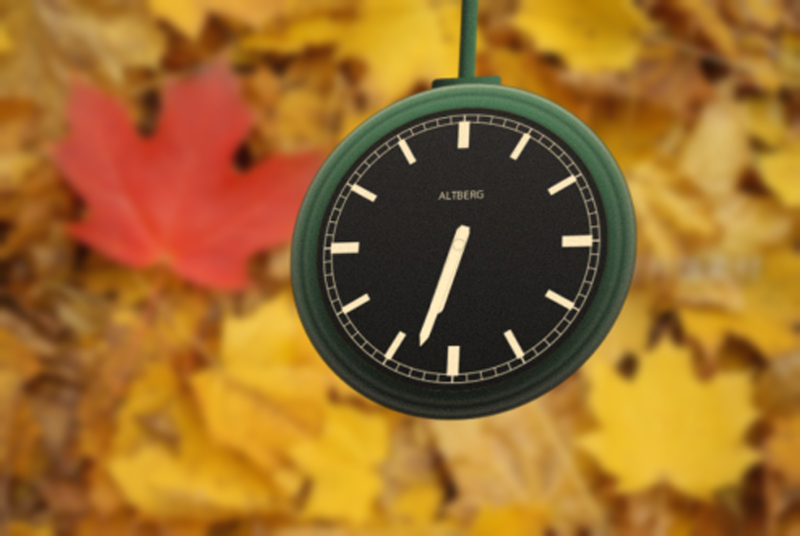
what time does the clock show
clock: 6:33
